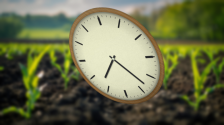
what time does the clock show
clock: 7:23
